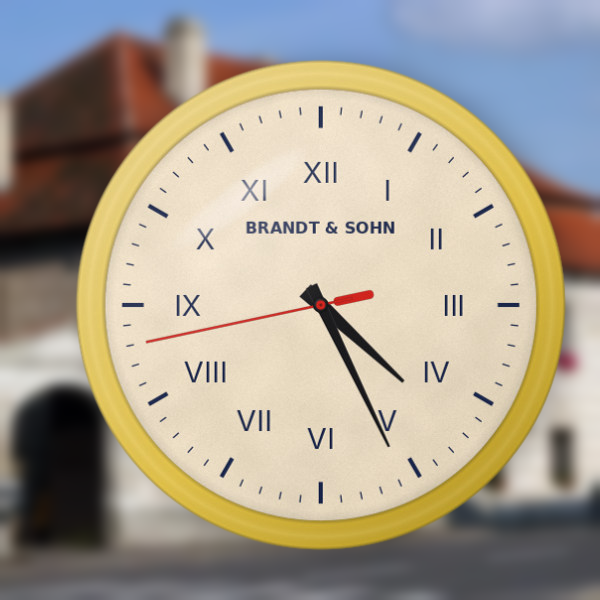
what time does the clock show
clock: 4:25:43
